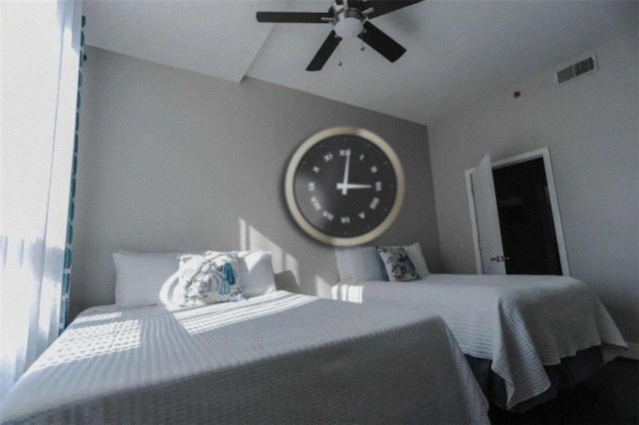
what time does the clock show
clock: 3:01
